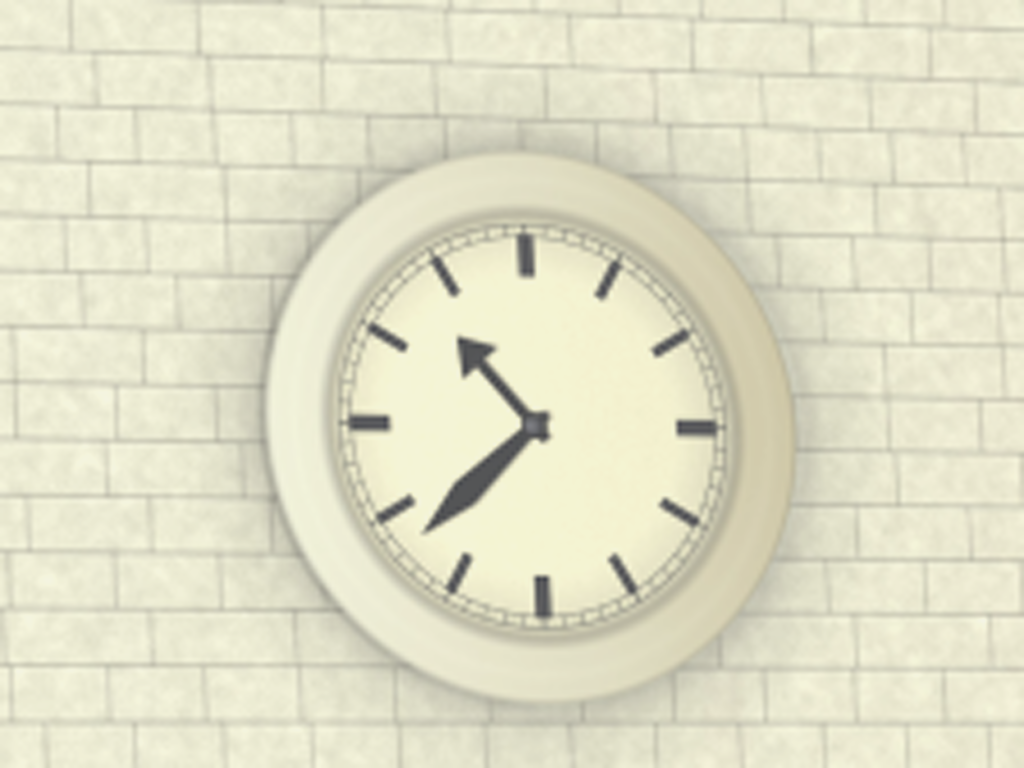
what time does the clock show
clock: 10:38
